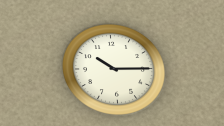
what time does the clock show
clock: 10:15
